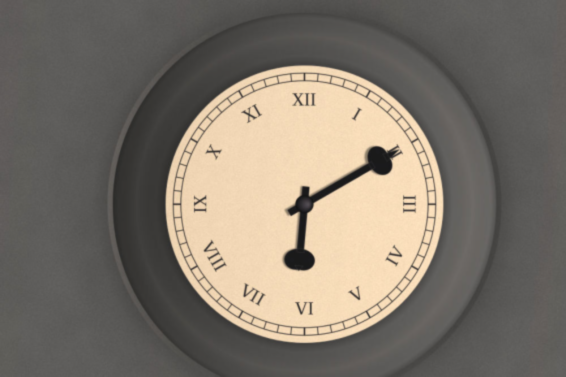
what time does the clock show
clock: 6:10
